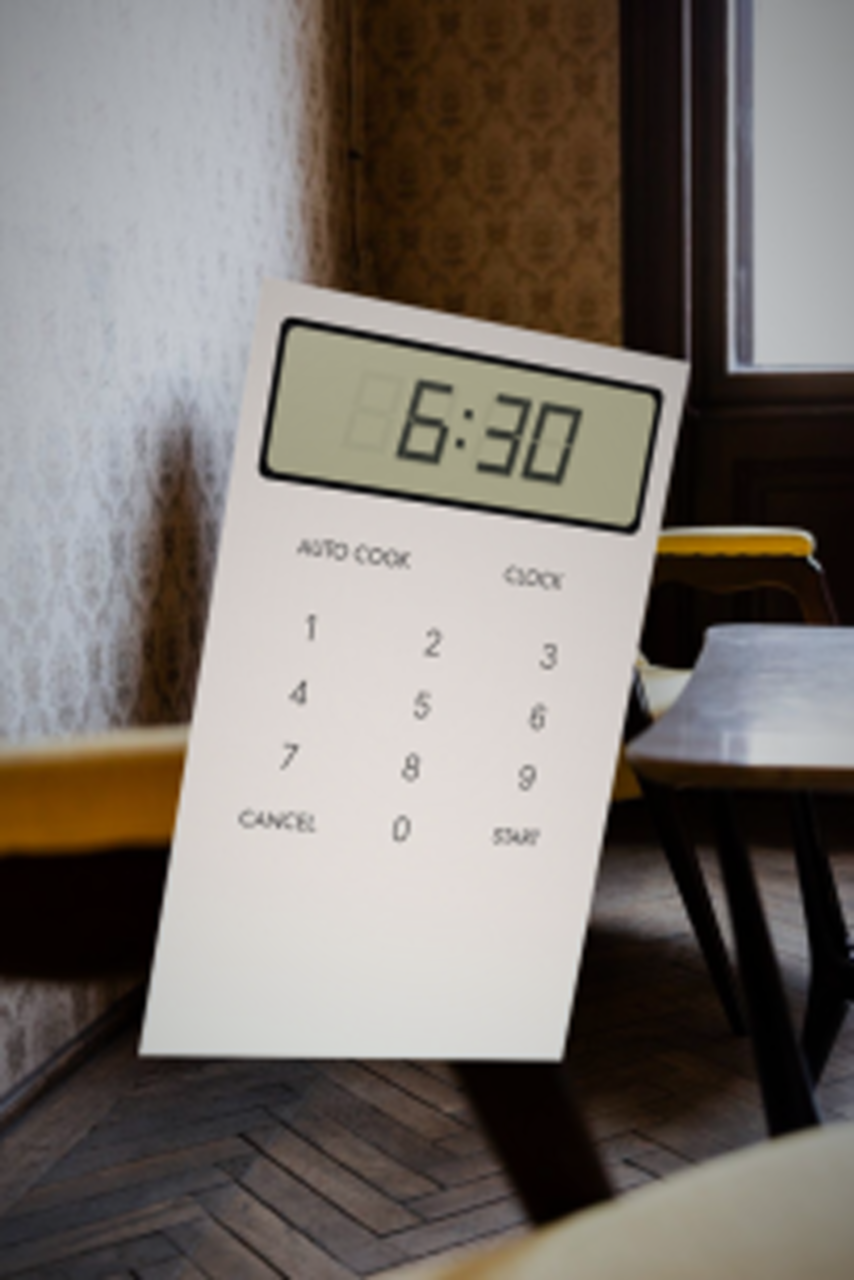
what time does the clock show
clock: 6:30
